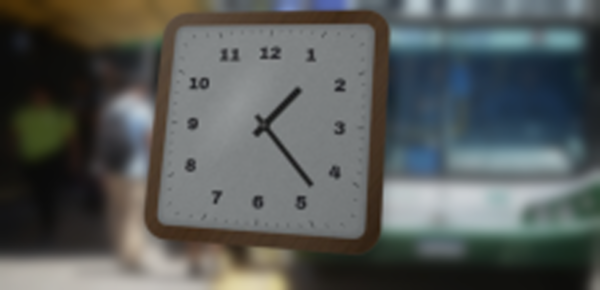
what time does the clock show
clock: 1:23
